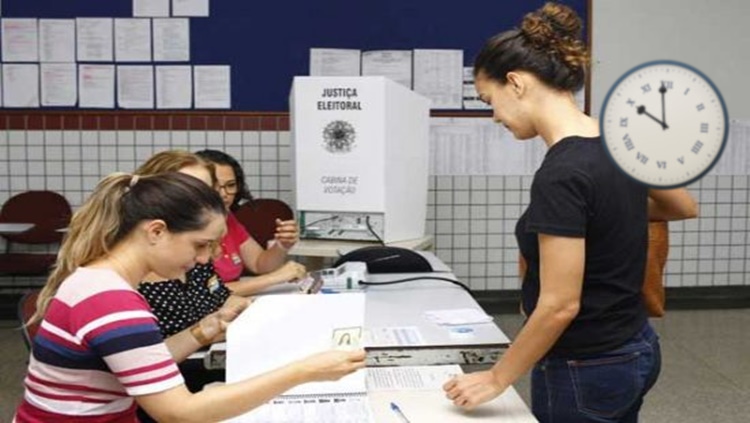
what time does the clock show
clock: 9:59
